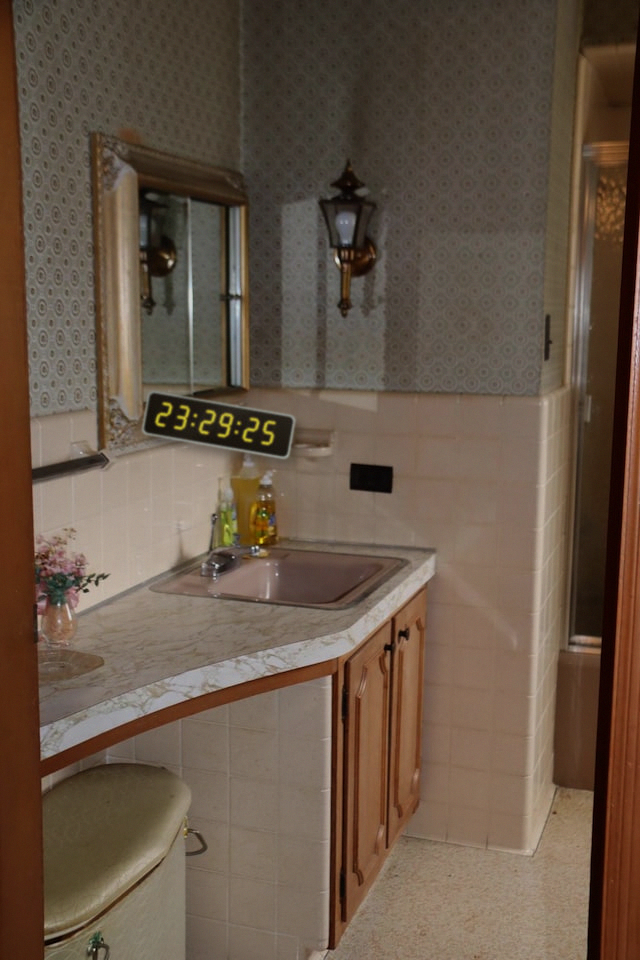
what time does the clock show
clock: 23:29:25
